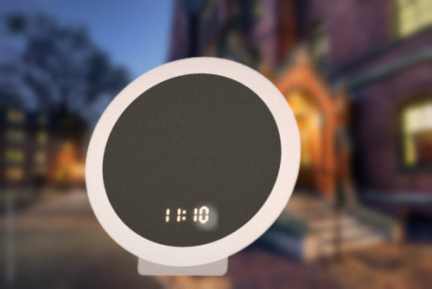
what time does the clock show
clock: 11:10
